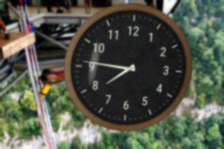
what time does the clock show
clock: 7:46
